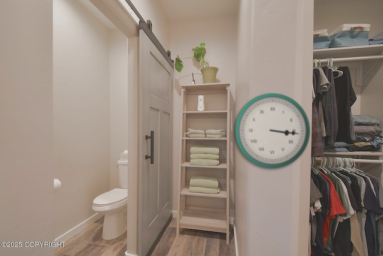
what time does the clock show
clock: 3:16
